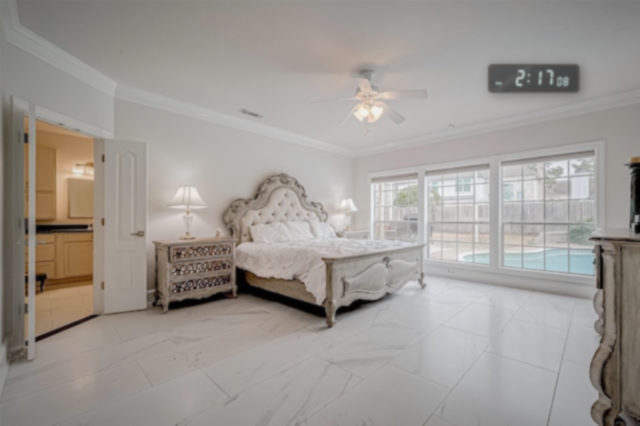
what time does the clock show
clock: 2:17
